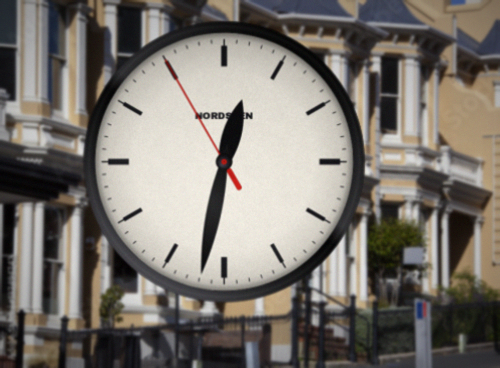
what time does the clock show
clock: 12:31:55
